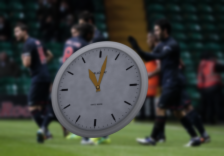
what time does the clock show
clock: 11:02
